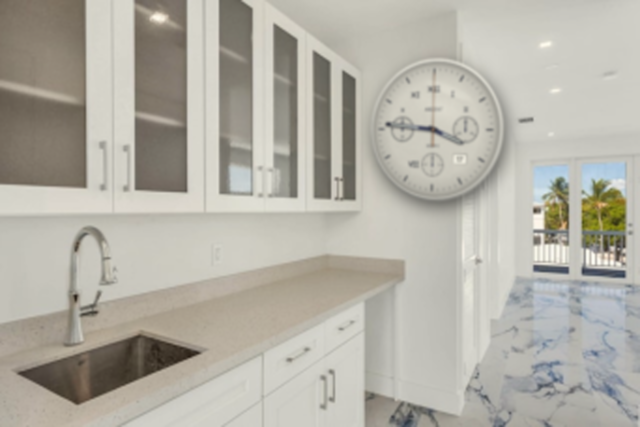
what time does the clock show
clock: 3:46
